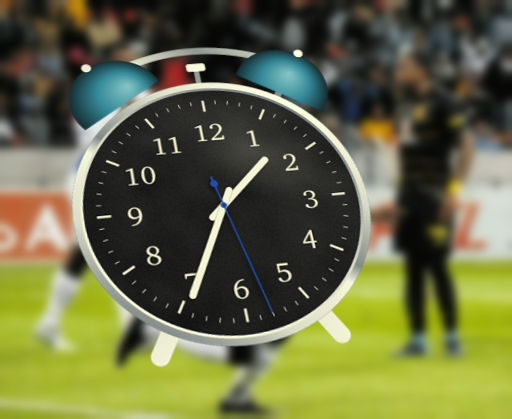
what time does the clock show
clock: 1:34:28
